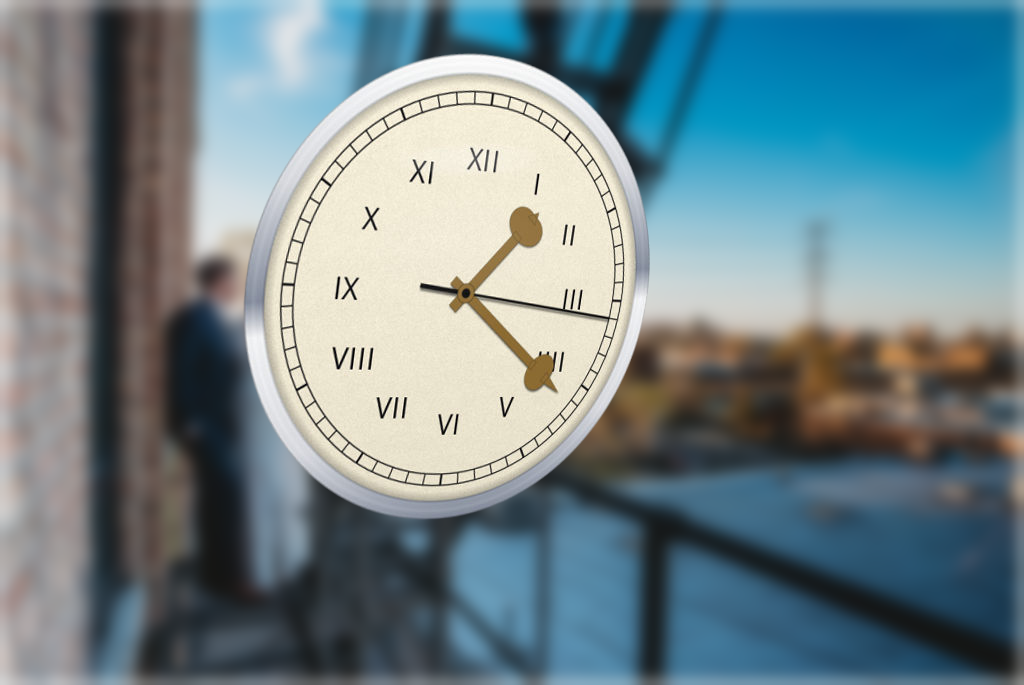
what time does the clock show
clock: 1:21:16
